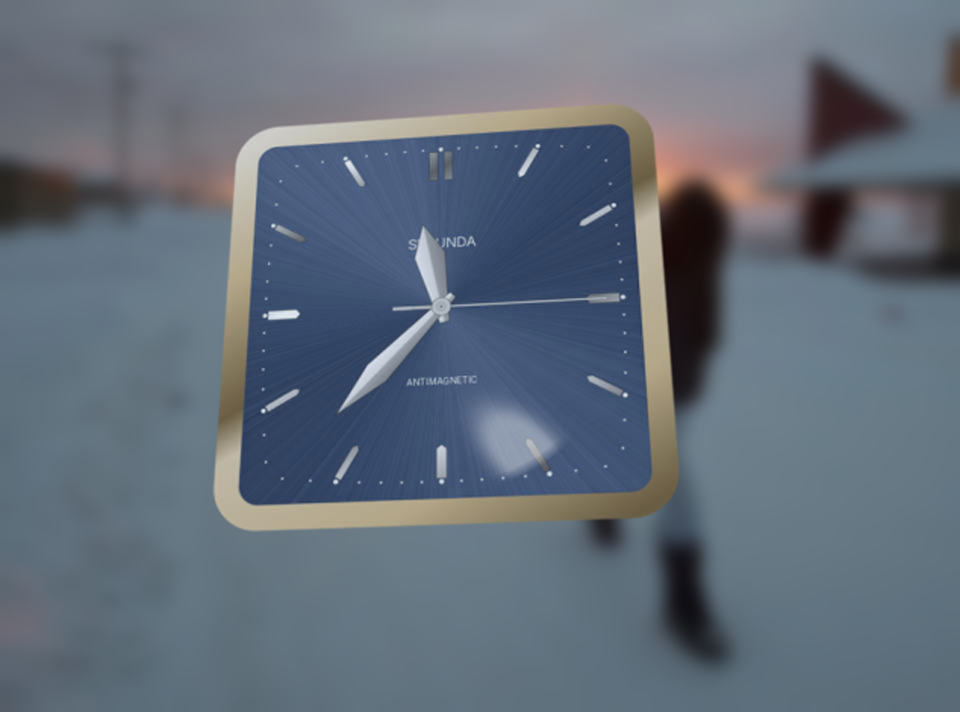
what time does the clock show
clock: 11:37:15
